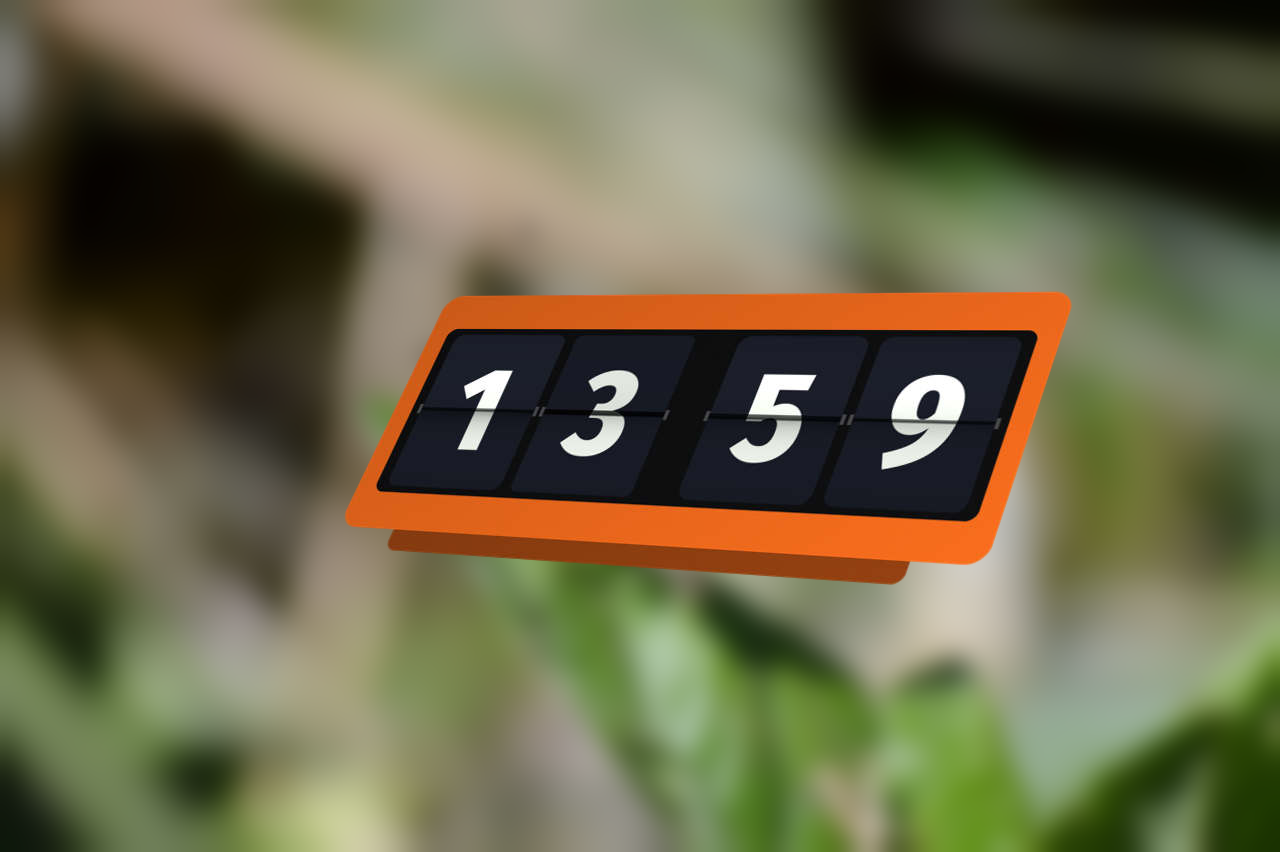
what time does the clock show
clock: 13:59
